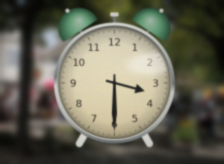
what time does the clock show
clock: 3:30
